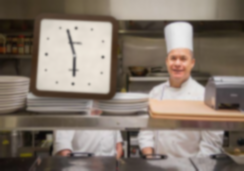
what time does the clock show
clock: 5:57
